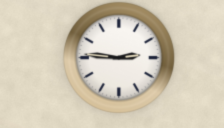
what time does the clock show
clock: 2:46
